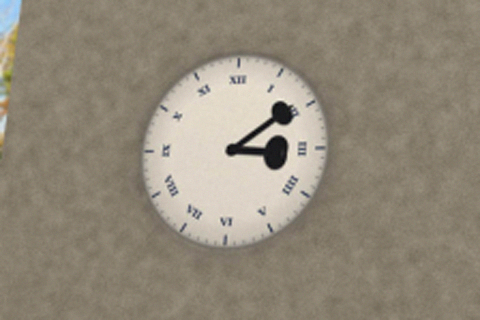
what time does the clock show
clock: 3:09
